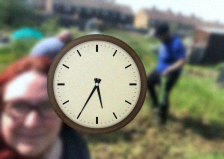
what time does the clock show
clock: 5:35
